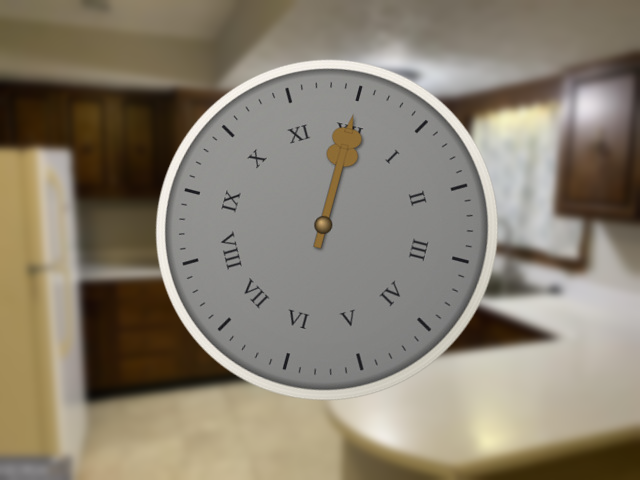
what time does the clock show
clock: 12:00
